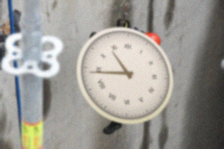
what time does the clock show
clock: 10:44
